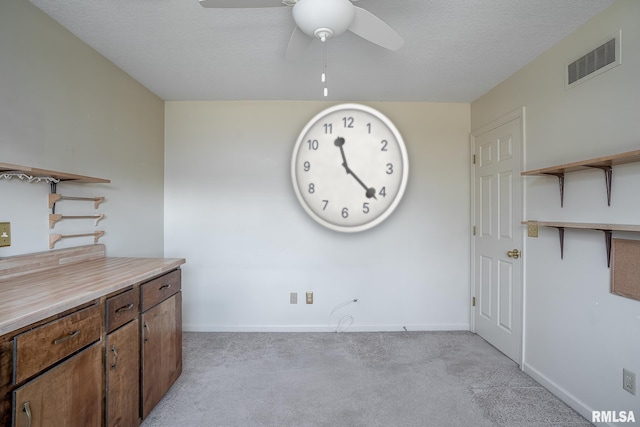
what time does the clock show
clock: 11:22
